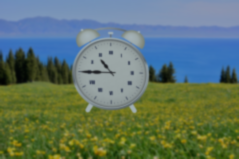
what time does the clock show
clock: 10:45
